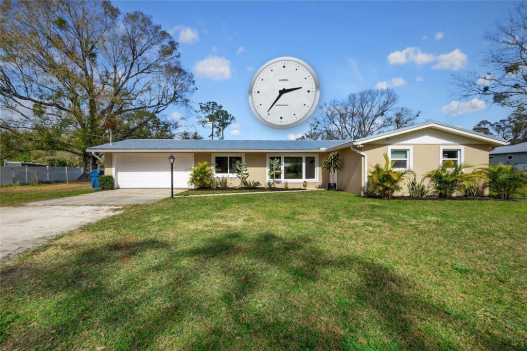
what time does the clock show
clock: 2:36
